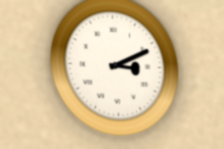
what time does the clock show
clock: 3:11
